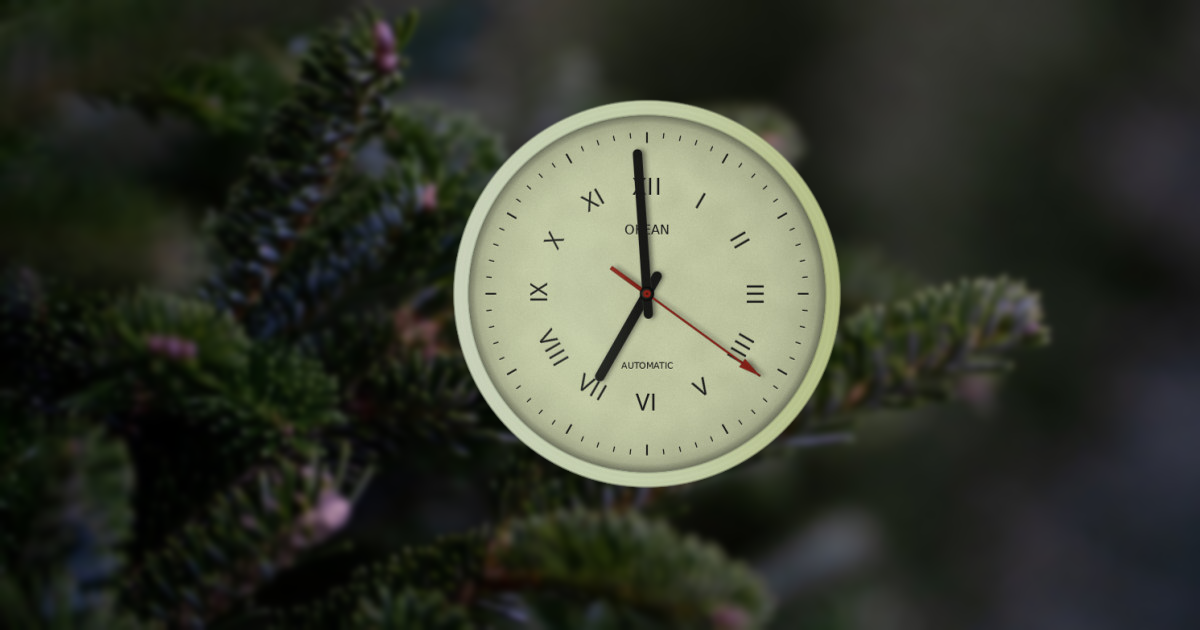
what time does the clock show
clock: 6:59:21
